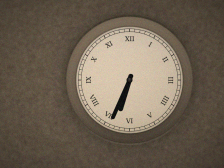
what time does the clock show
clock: 6:34
